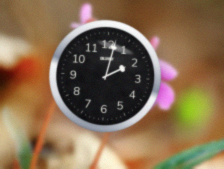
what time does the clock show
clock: 2:02
